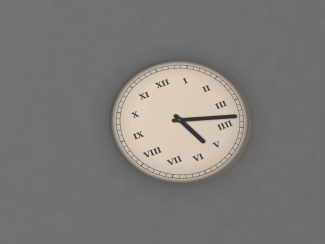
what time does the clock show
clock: 5:18
